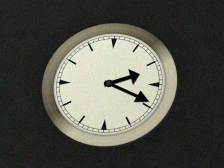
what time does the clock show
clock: 2:19
